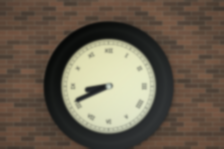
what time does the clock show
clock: 8:41
